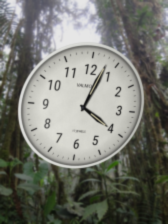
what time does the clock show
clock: 4:03
